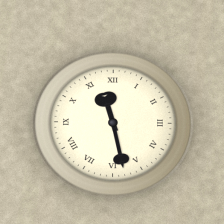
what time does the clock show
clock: 11:28
